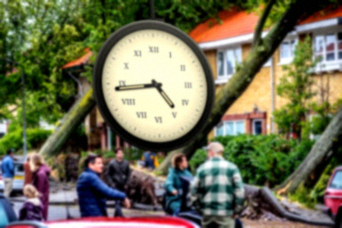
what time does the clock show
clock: 4:44
